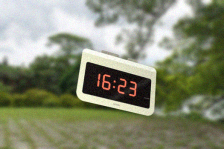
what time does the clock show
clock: 16:23
